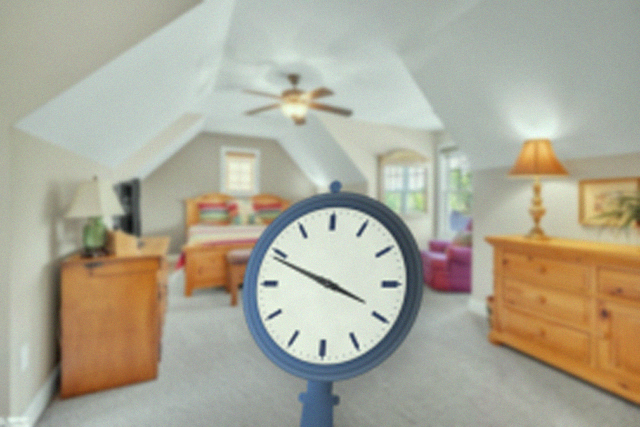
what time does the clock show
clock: 3:49
